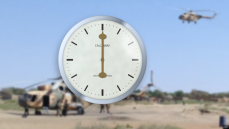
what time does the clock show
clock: 6:00
